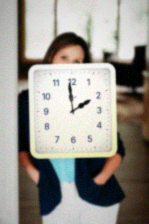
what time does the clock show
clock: 1:59
